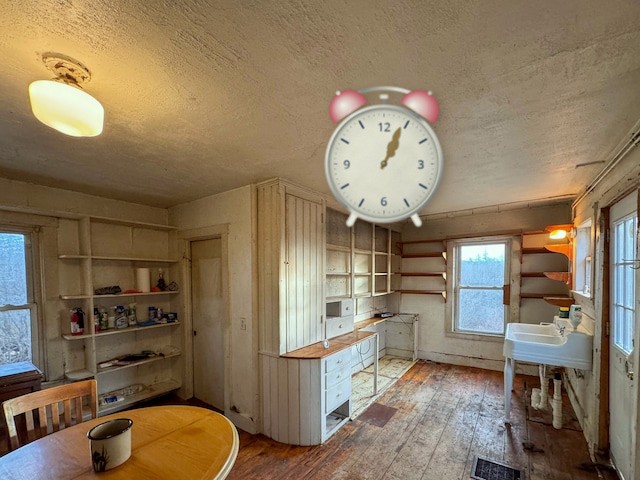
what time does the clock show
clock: 1:04
